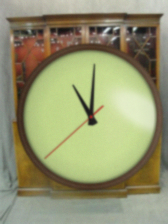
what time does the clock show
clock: 11:00:38
